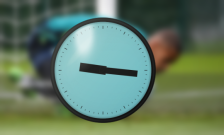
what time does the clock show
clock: 9:16
